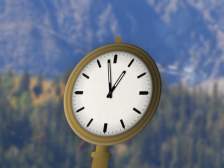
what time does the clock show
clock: 12:58
